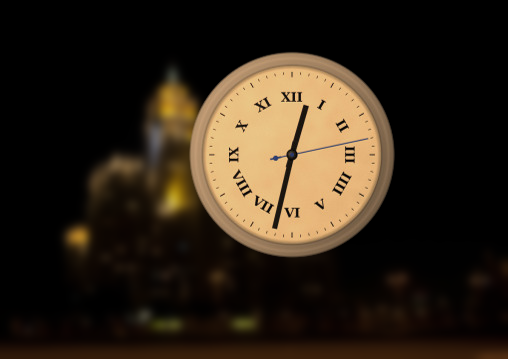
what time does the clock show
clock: 12:32:13
